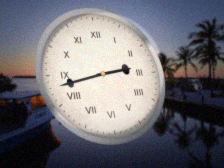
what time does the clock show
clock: 2:43
